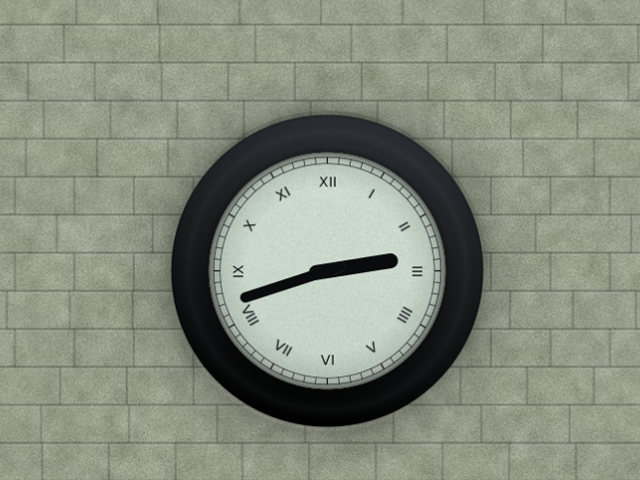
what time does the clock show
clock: 2:42
